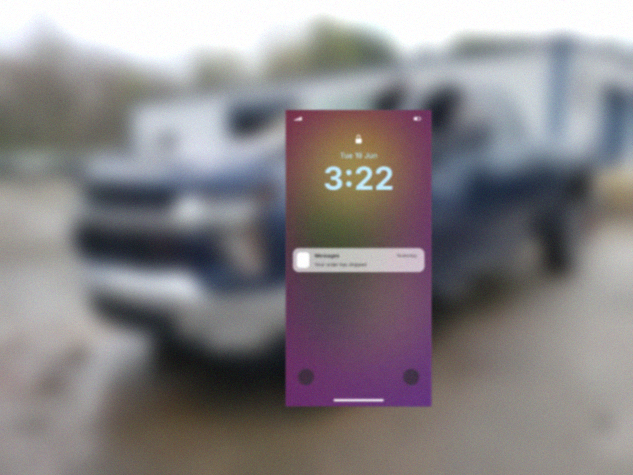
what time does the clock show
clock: 3:22
